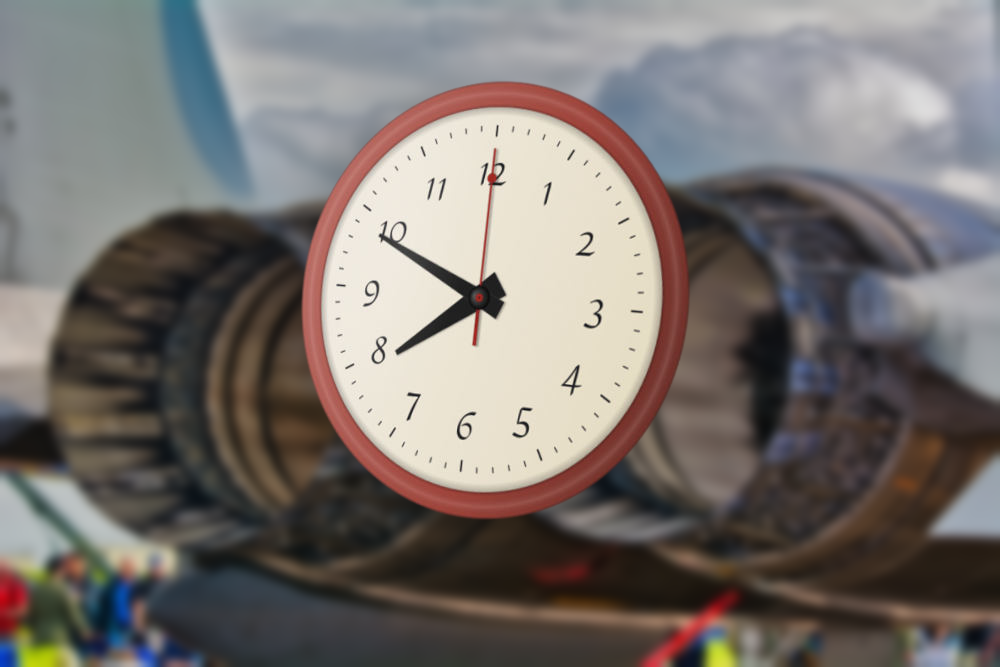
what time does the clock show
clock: 7:49:00
